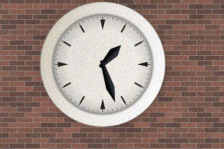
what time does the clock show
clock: 1:27
